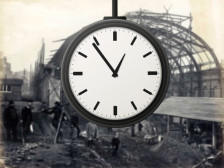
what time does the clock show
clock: 12:54
